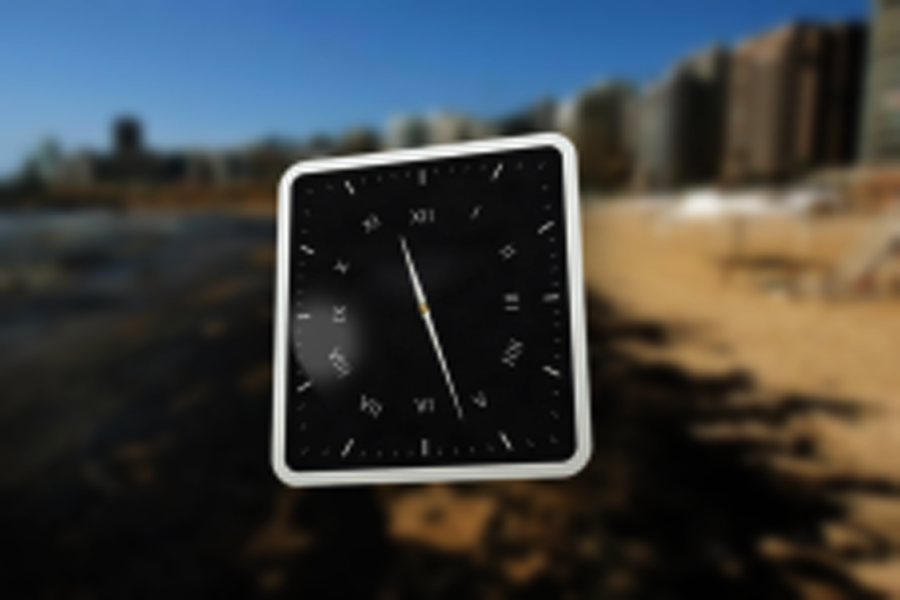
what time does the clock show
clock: 11:27
